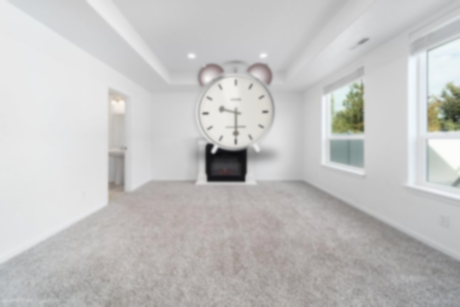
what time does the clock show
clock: 9:30
